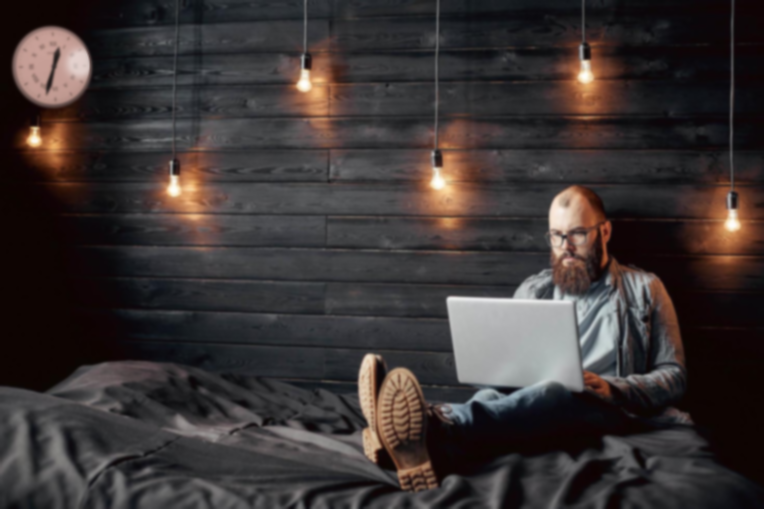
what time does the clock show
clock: 12:33
